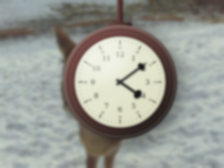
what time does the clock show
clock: 4:09
